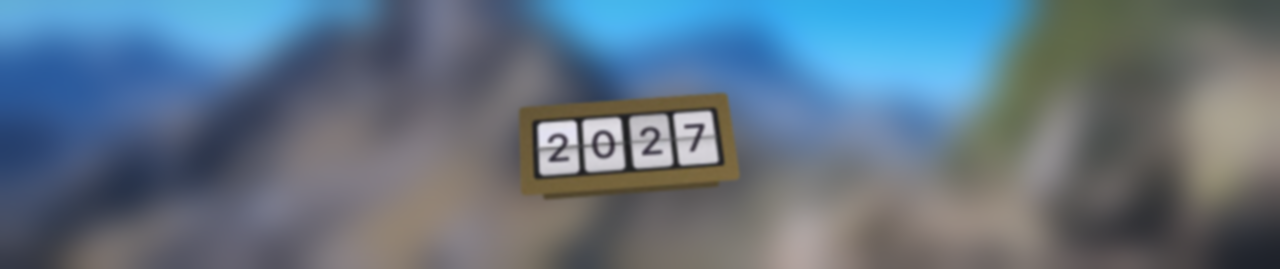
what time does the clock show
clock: 20:27
